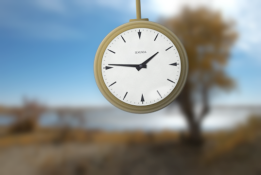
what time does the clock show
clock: 1:46
